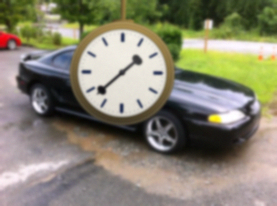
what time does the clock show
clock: 1:38
